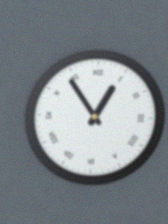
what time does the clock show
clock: 12:54
